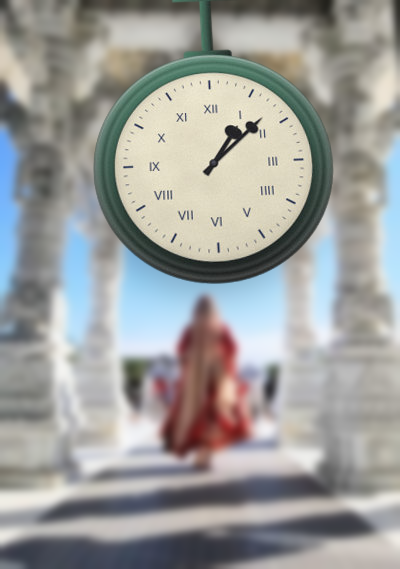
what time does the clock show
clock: 1:08
